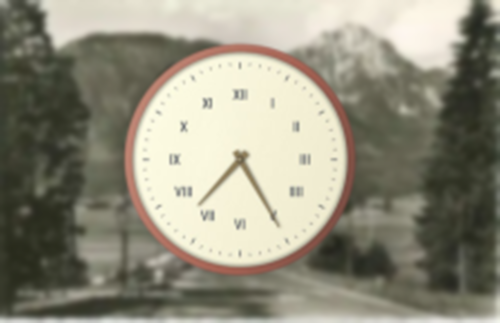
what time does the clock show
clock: 7:25
